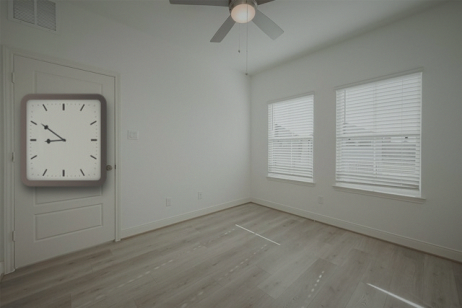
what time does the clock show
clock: 8:51
